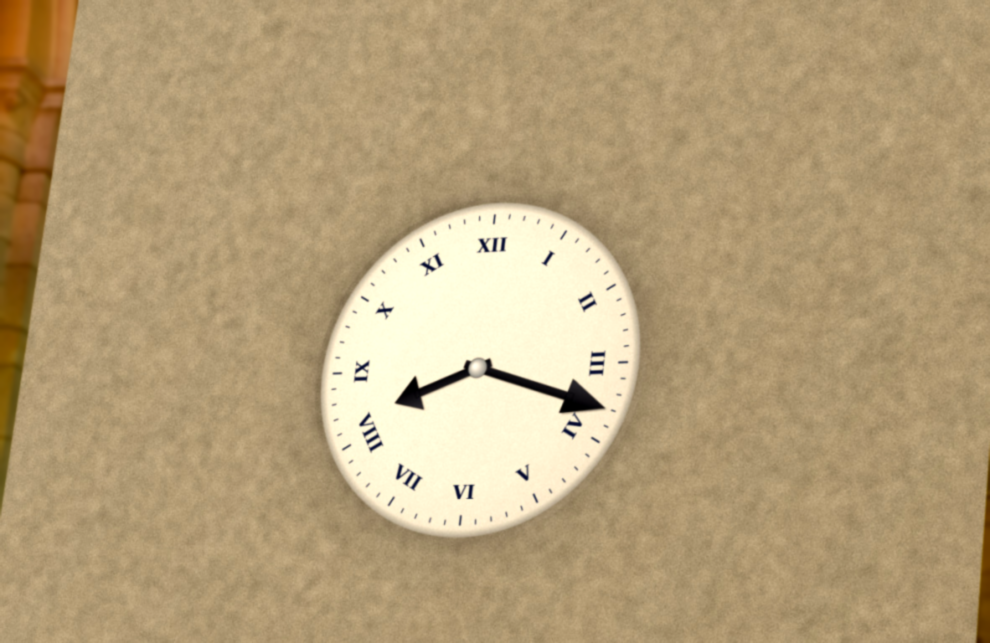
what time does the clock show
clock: 8:18
